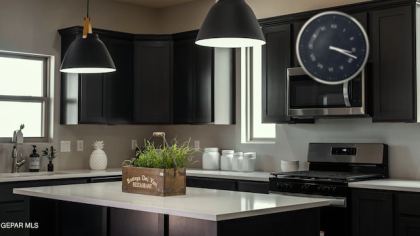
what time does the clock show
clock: 3:18
